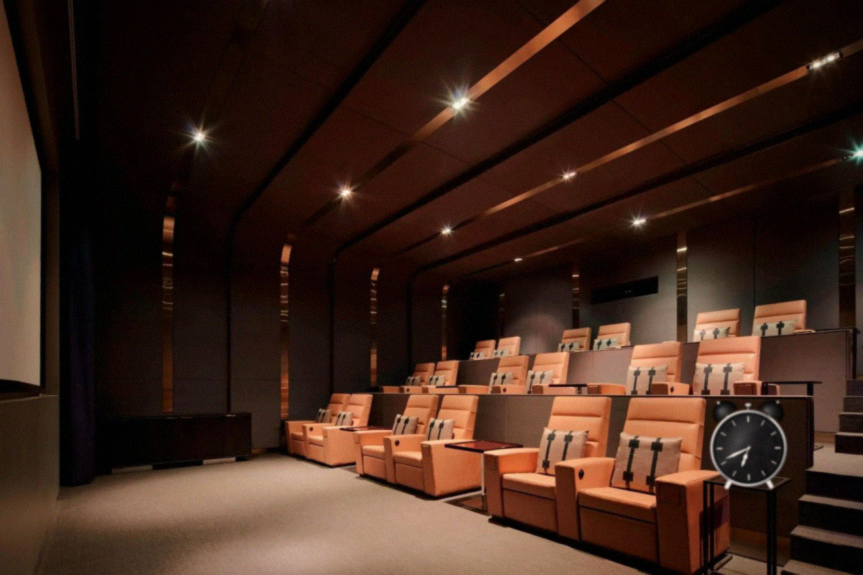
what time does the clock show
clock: 6:41
